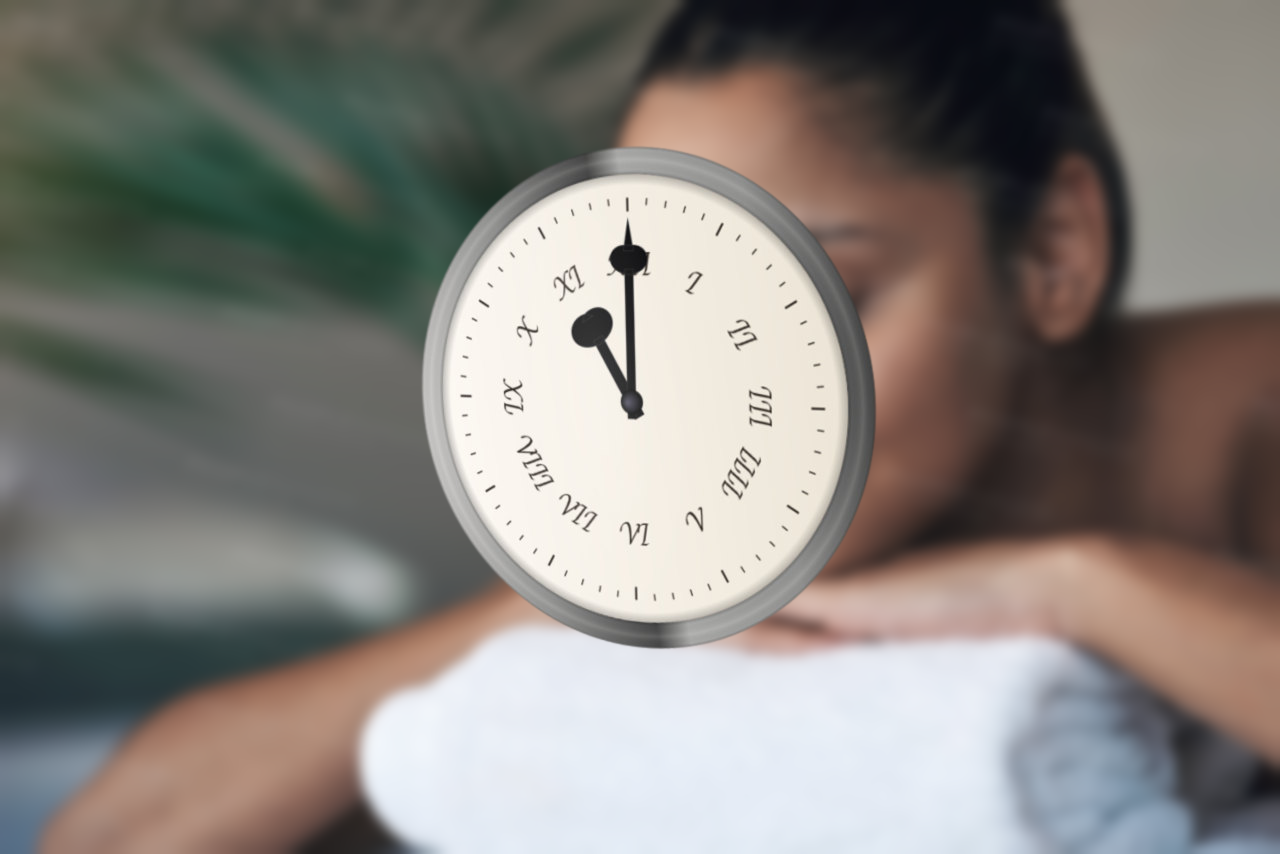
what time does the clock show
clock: 11:00
